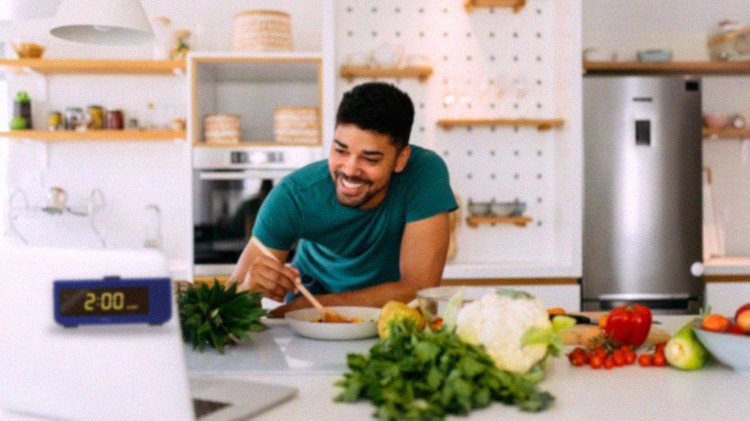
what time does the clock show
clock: 2:00
